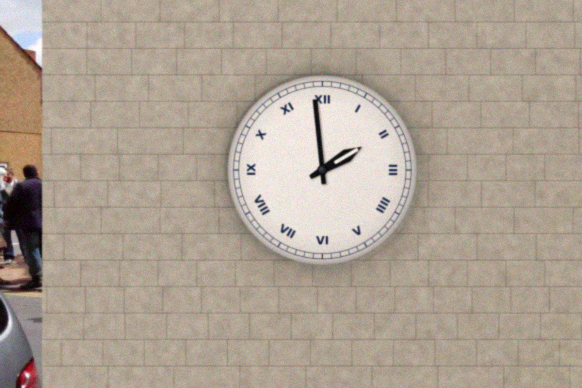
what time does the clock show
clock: 1:59
